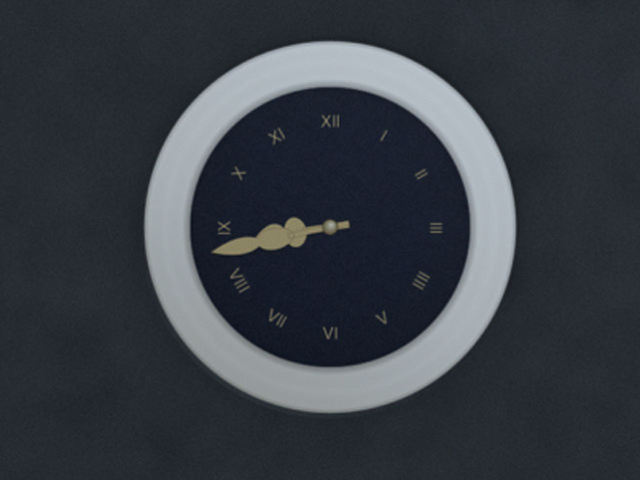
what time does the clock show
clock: 8:43
